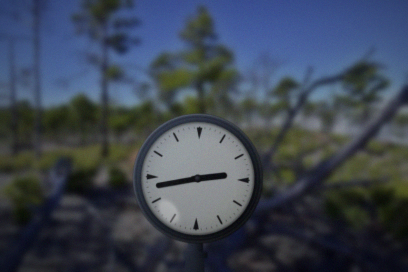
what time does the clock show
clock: 2:43
